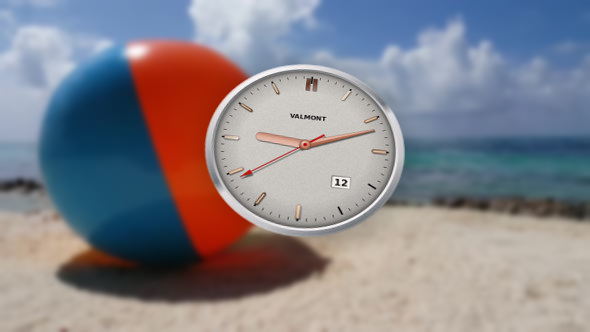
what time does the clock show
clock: 9:11:39
